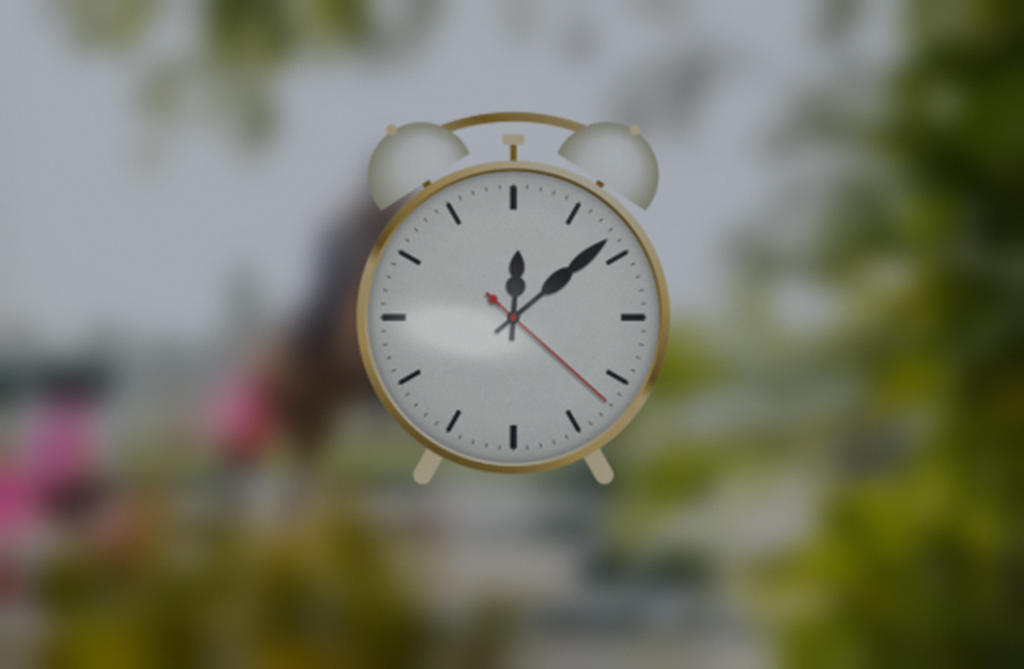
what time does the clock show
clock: 12:08:22
